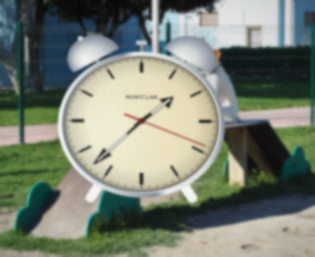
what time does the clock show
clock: 1:37:19
